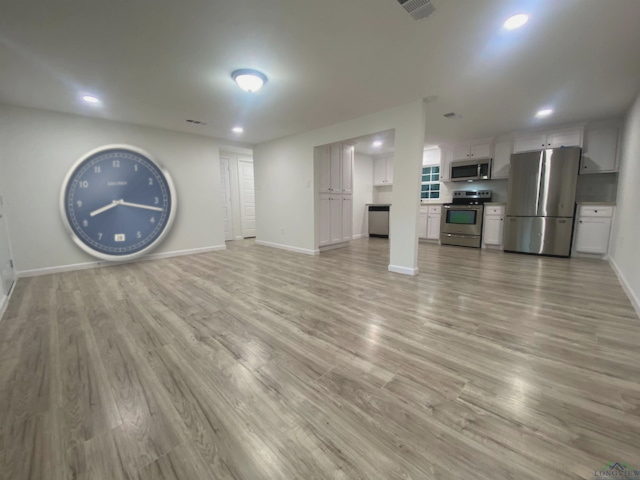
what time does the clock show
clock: 8:17
